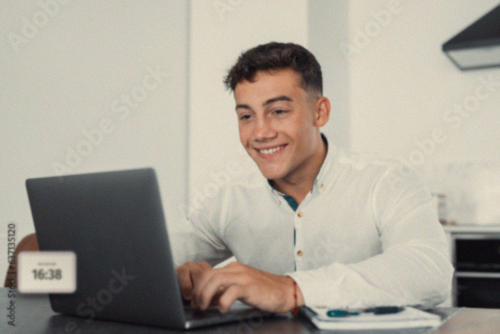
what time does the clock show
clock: 16:38
